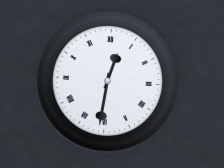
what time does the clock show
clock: 12:31
